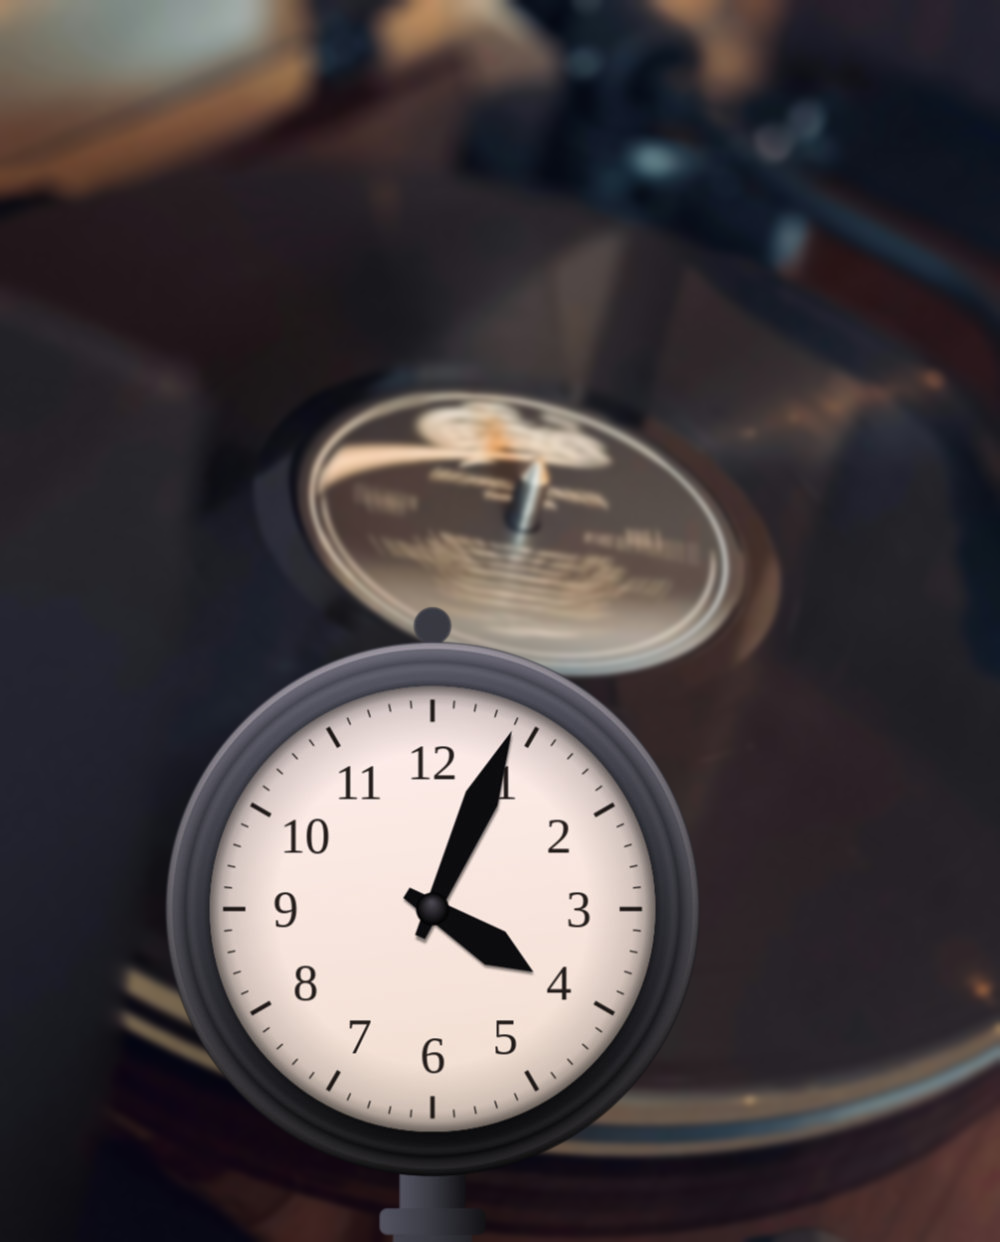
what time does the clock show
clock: 4:04
